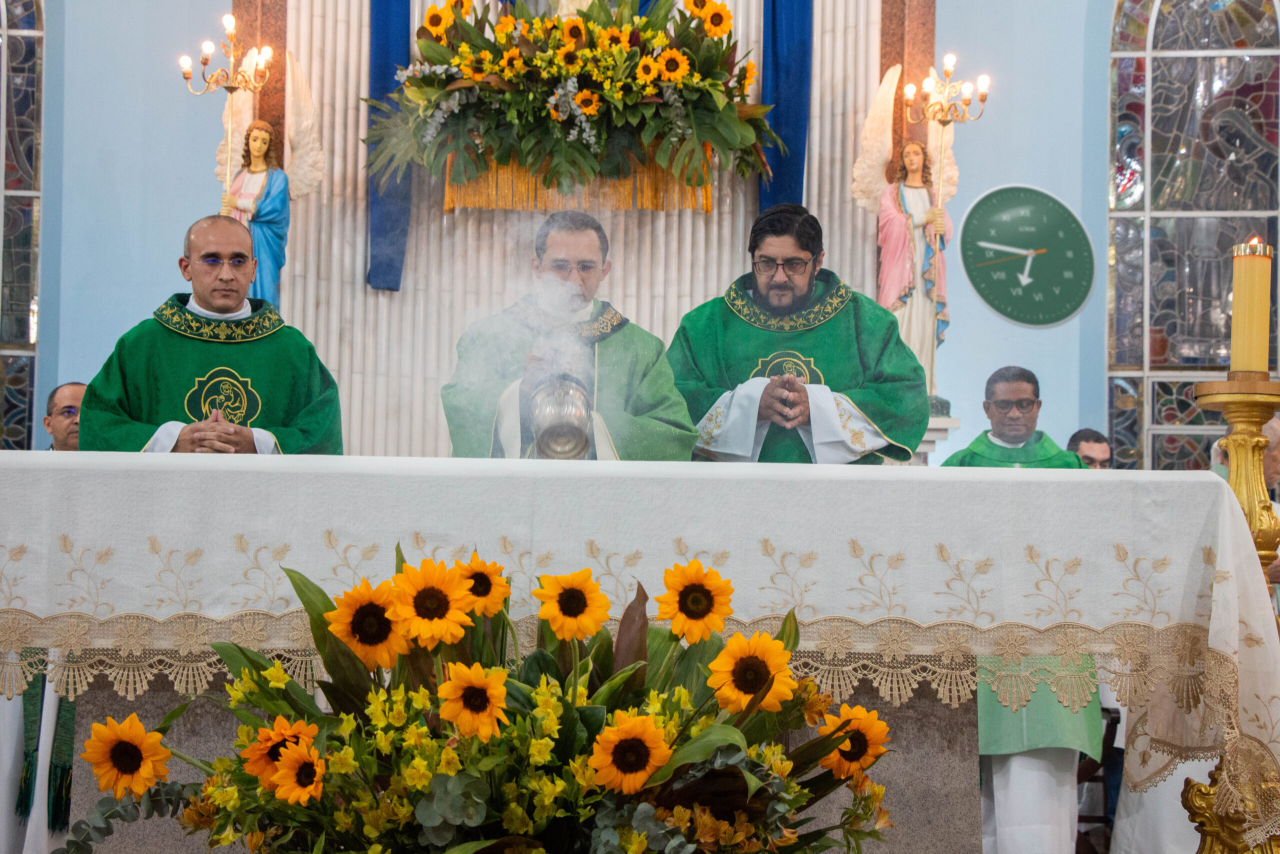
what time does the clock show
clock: 6:46:43
